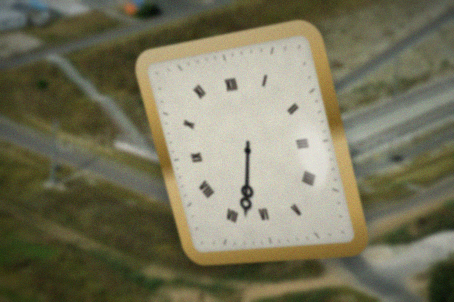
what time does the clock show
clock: 6:33
